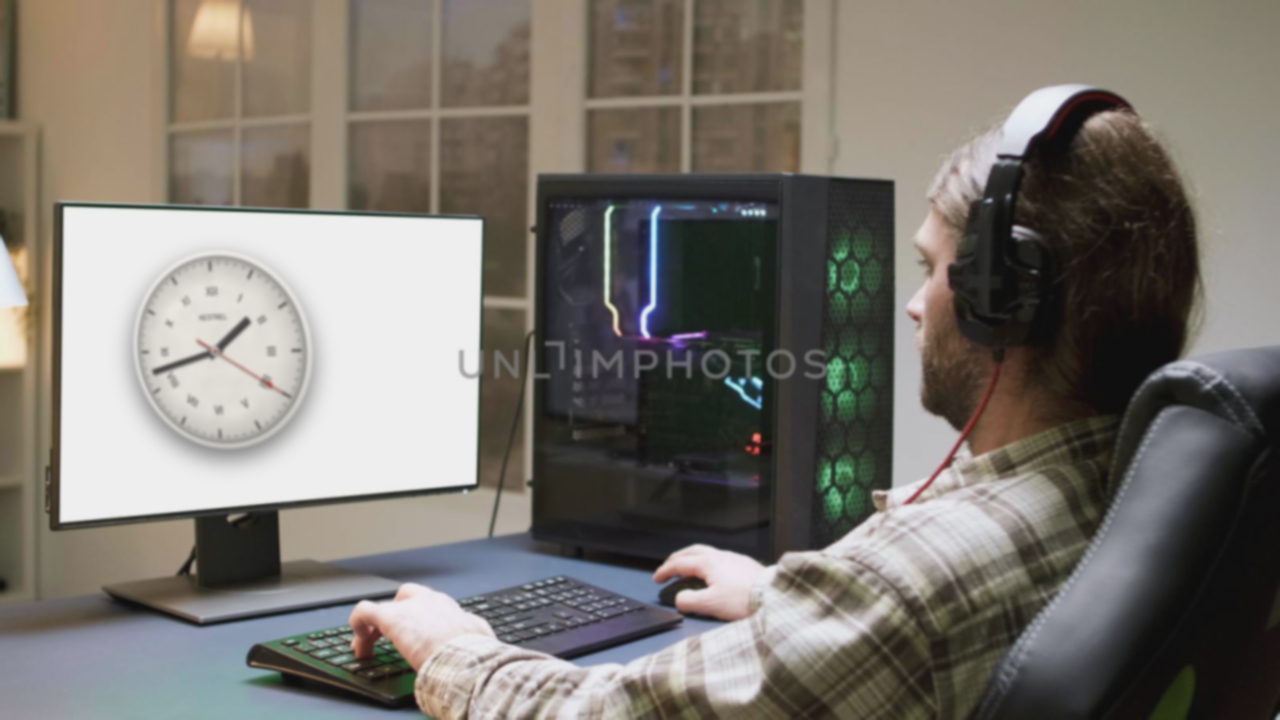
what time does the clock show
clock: 1:42:20
